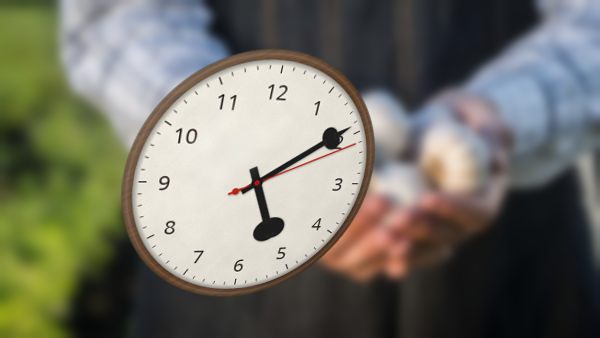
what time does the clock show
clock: 5:09:11
